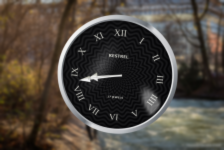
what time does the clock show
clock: 8:43
